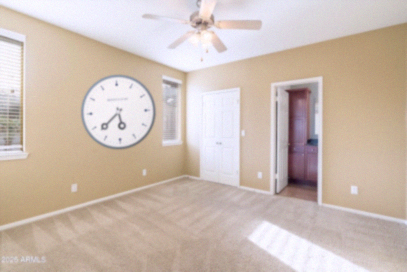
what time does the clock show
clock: 5:38
